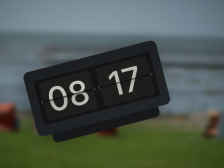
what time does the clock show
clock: 8:17
